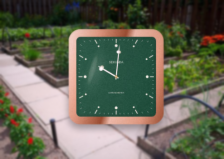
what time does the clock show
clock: 10:01
